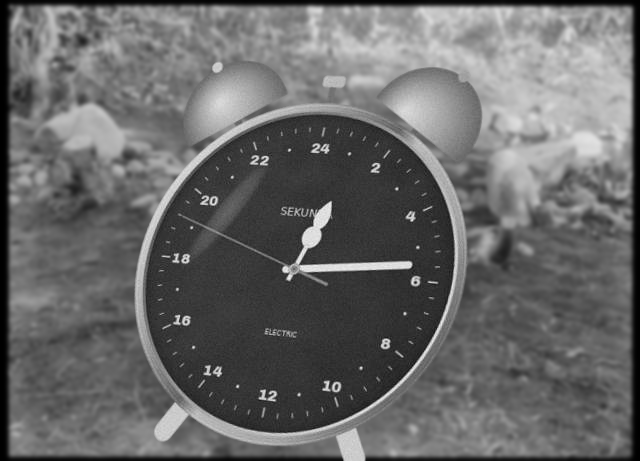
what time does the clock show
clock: 1:13:48
